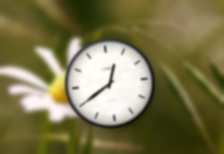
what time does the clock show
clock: 12:40
